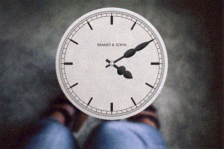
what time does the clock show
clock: 4:10
